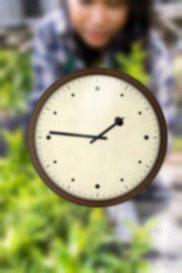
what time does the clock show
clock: 1:46
